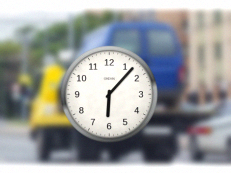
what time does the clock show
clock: 6:07
